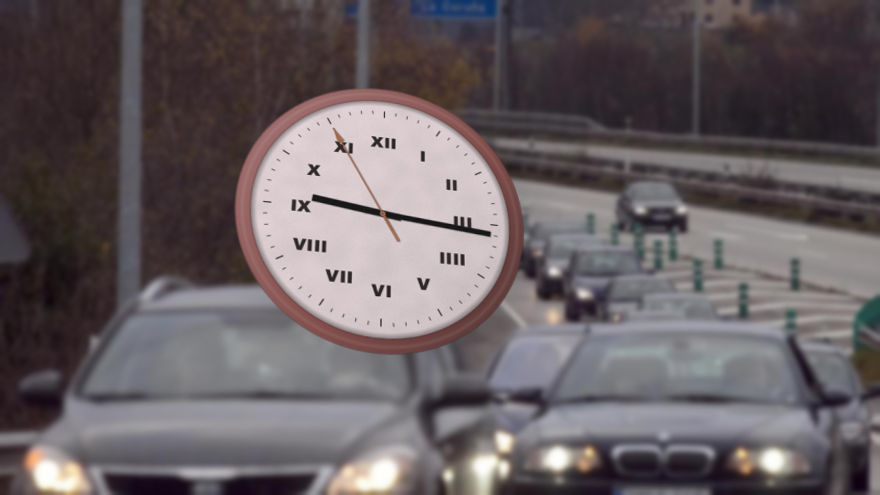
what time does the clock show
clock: 9:15:55
